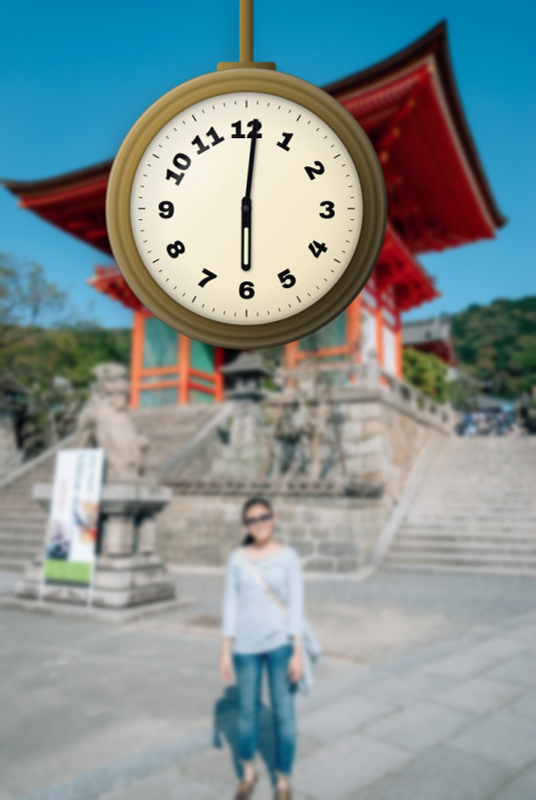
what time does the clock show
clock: 6:01
